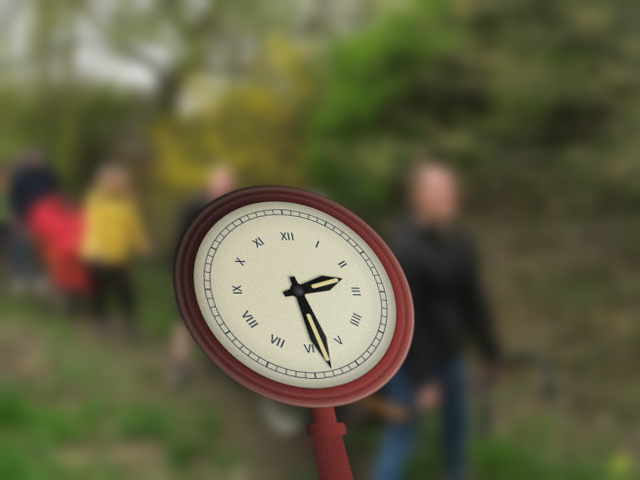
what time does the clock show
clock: 2:28
